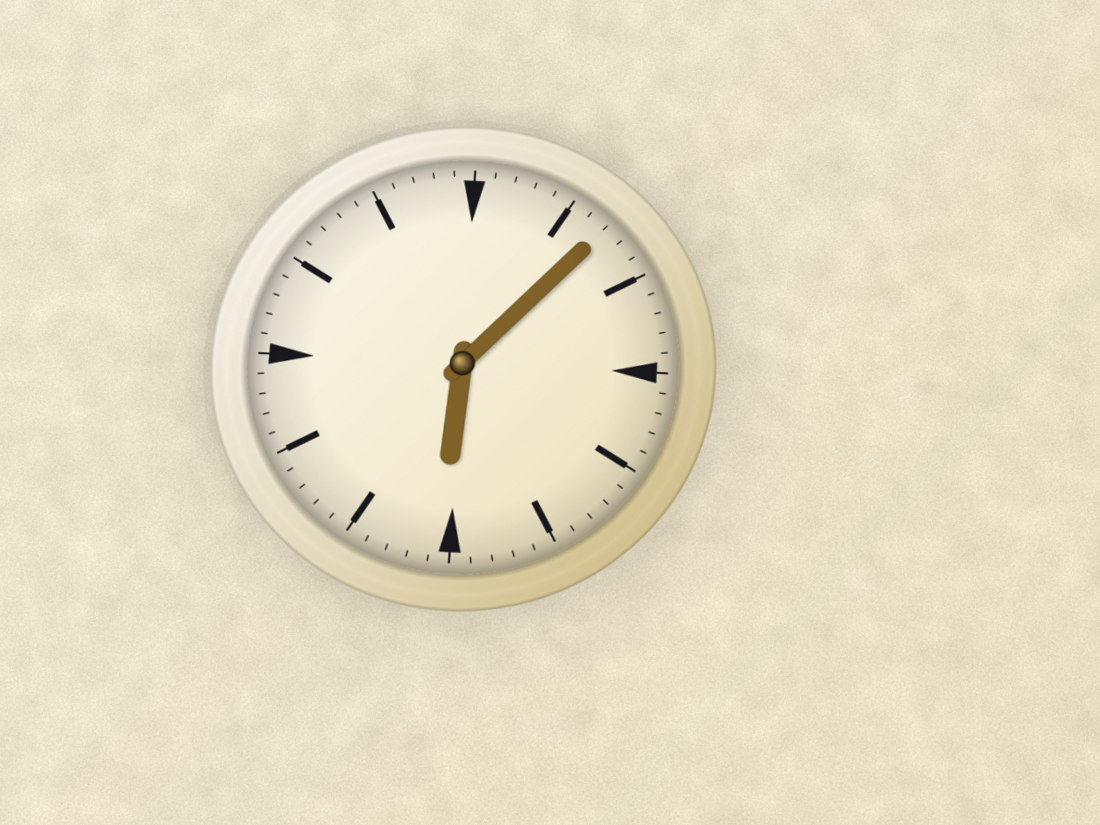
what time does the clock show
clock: 6:07
